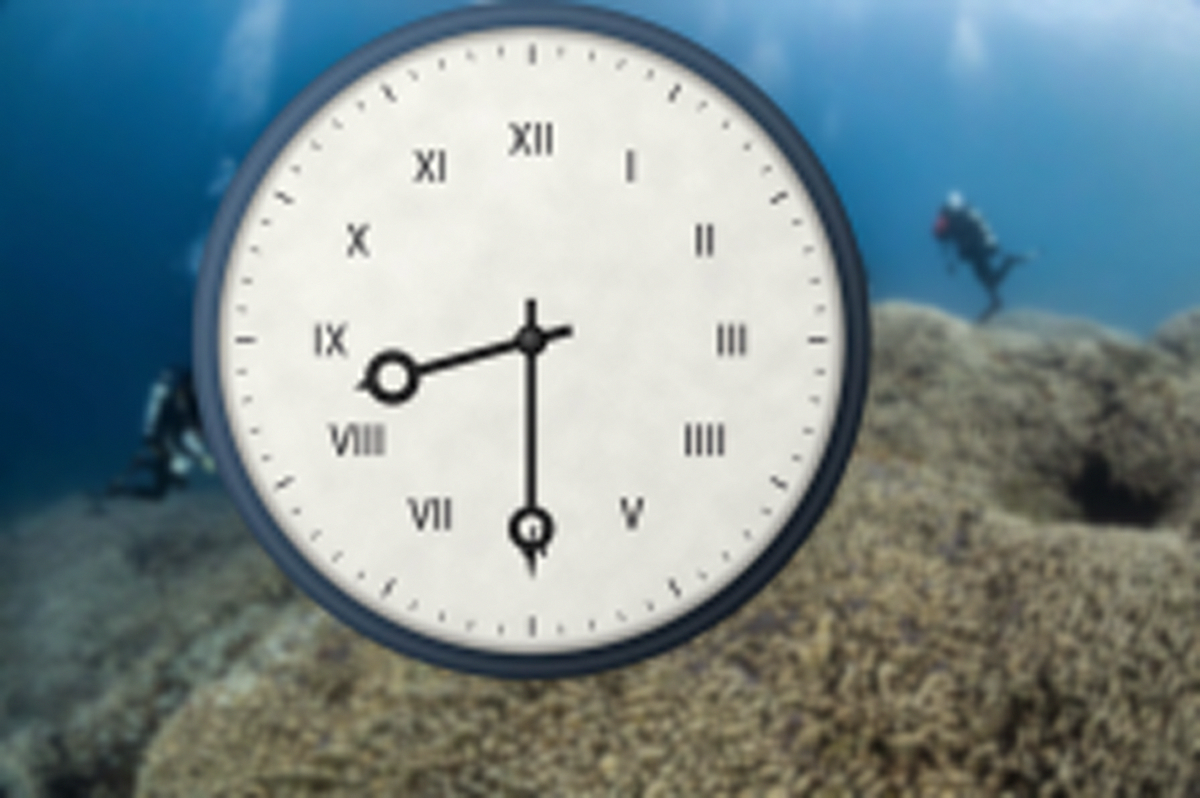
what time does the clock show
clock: 8:30
